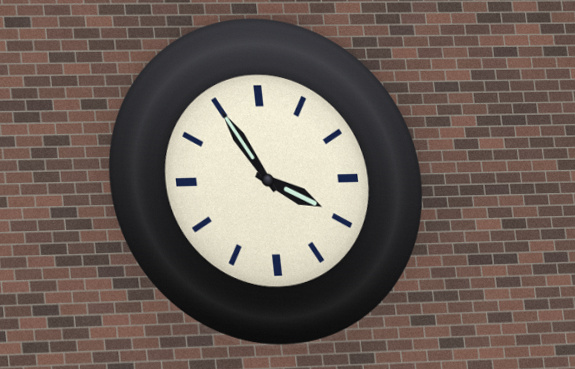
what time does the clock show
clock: 3:55
